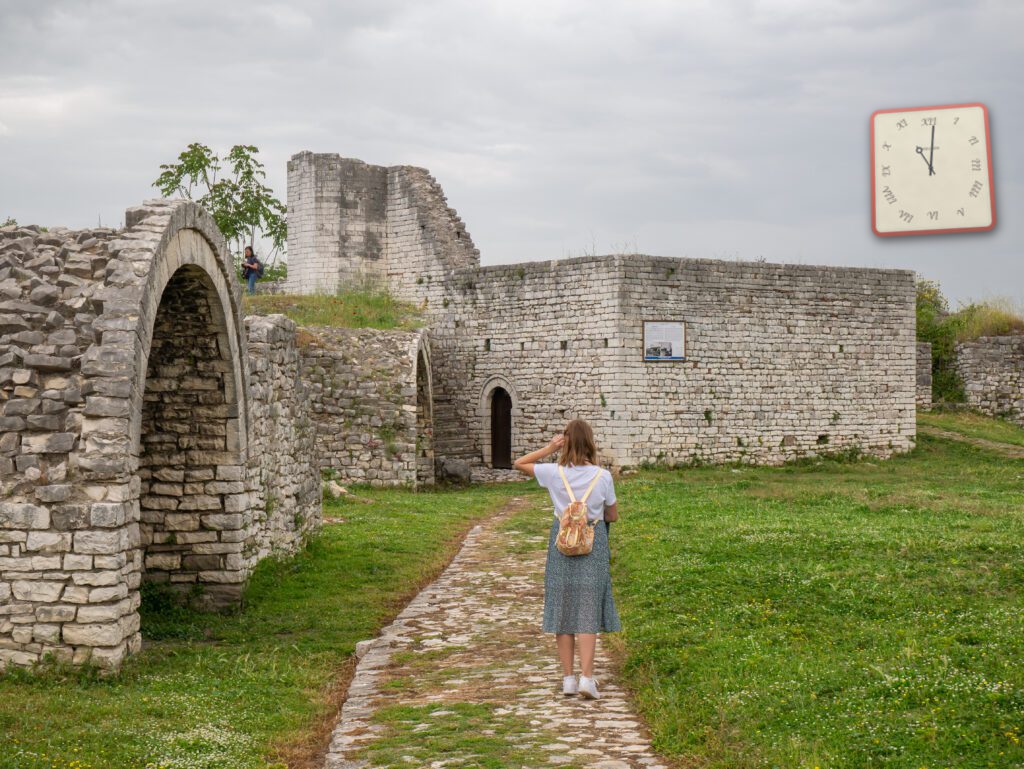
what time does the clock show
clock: 11:01
